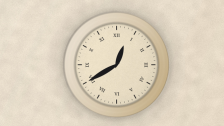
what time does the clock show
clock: 12:40
